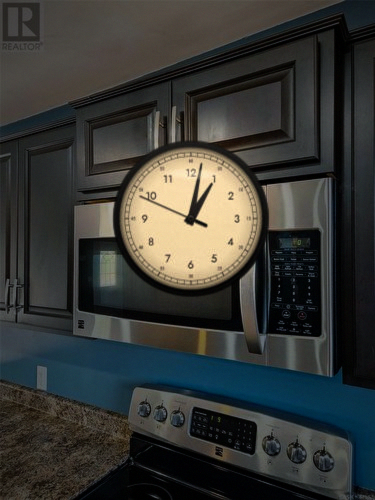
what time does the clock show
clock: 1:01:49
